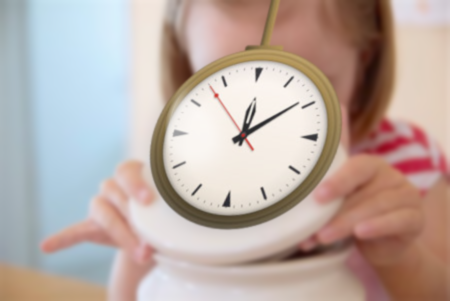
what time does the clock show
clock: 12:08:53
